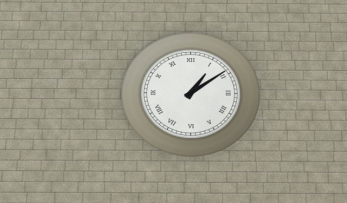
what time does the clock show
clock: 1:09
